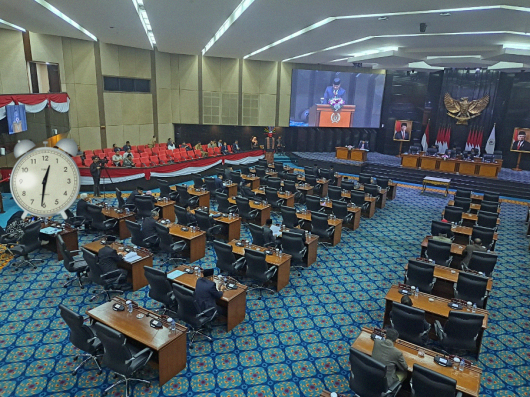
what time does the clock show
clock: 12:31
